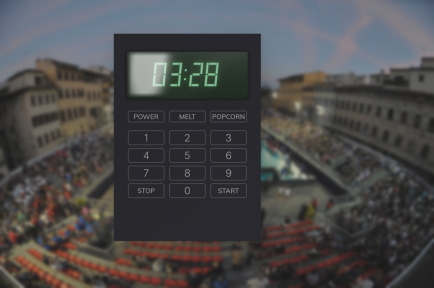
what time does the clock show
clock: 3:28
